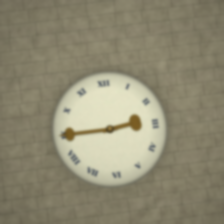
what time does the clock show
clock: 2:45
